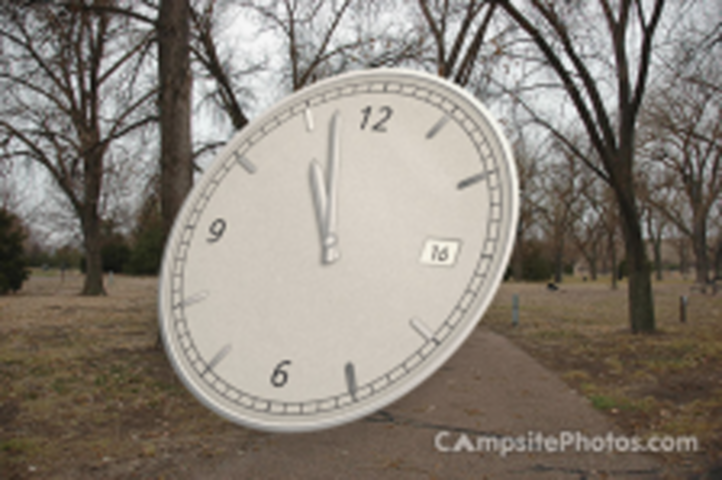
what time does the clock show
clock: 10:57
